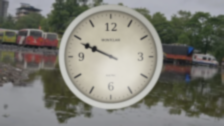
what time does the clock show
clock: 9:49
